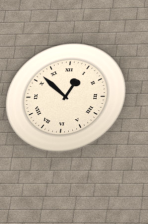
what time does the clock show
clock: 12:52
